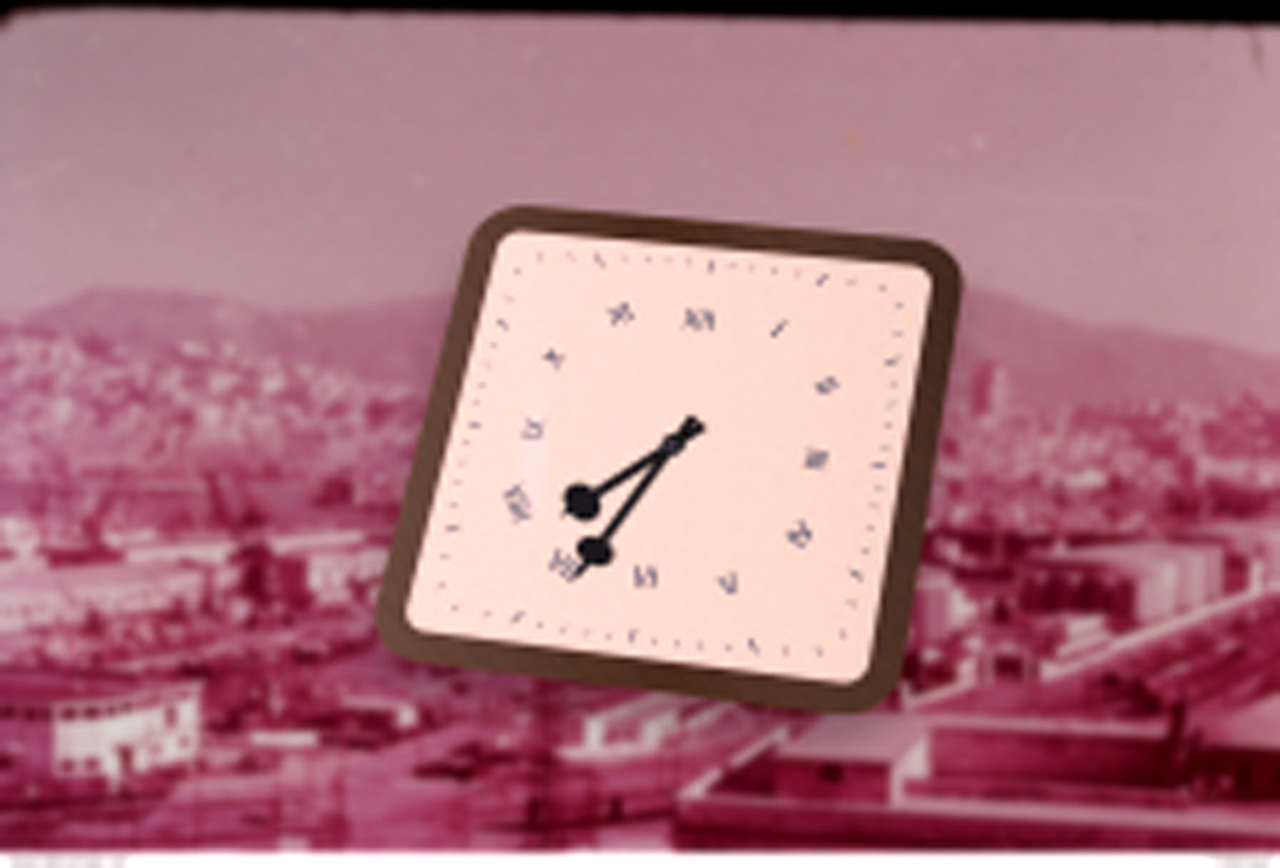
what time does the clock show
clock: 7:34
